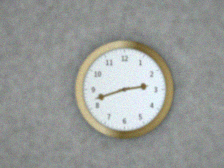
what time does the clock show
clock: 2:42
